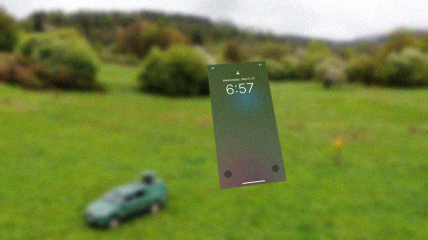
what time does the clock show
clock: 6:57
